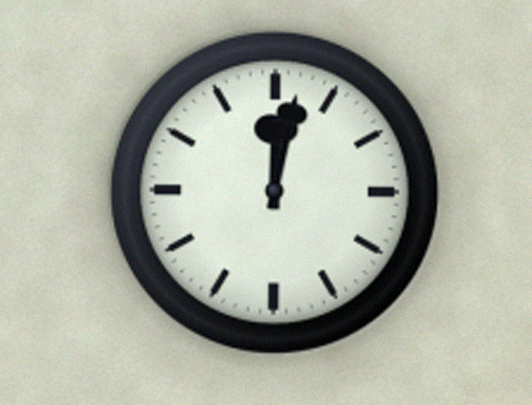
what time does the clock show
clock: 12:02
